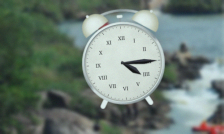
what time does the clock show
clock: 4:15
